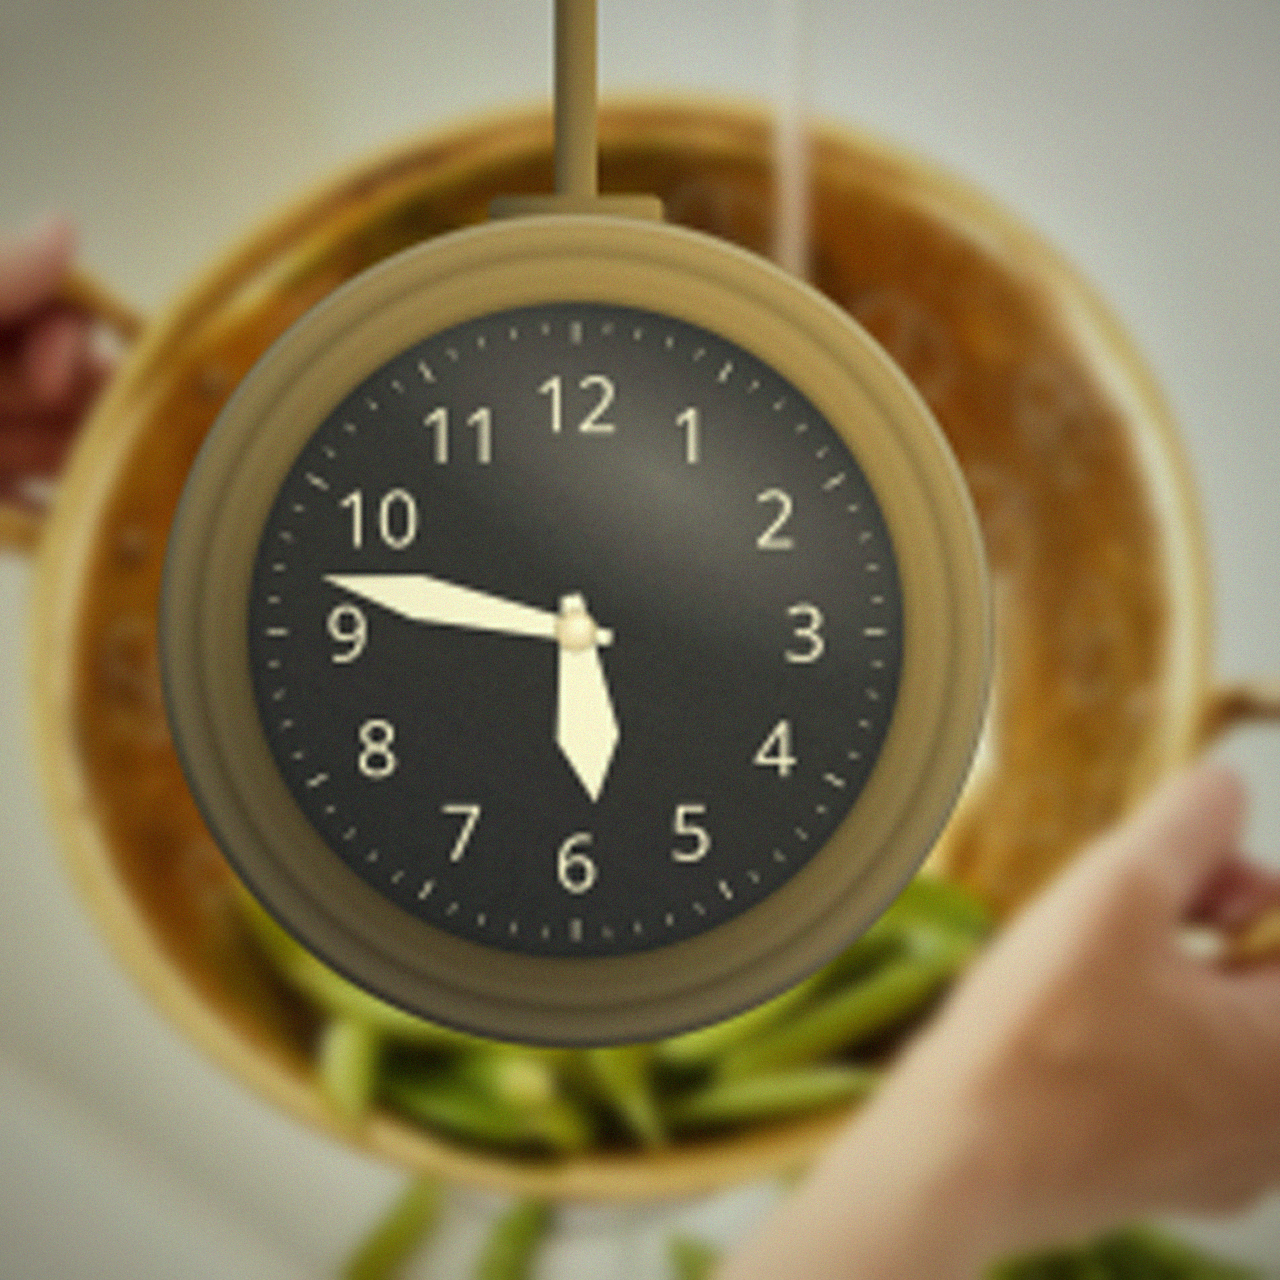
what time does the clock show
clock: 5:47
